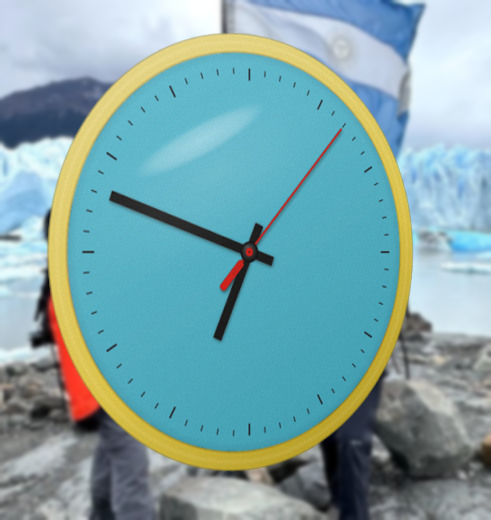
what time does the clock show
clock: 6:48:07
